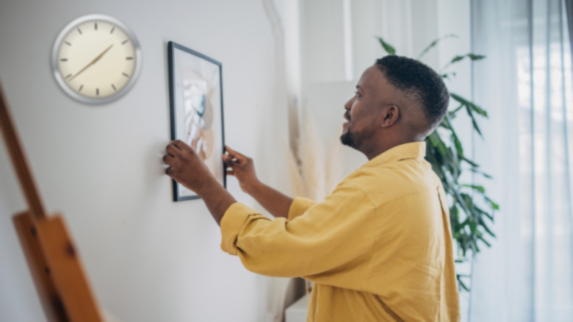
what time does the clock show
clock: 1:39
